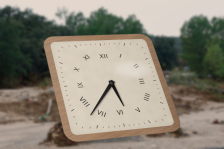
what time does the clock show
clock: 5:37
